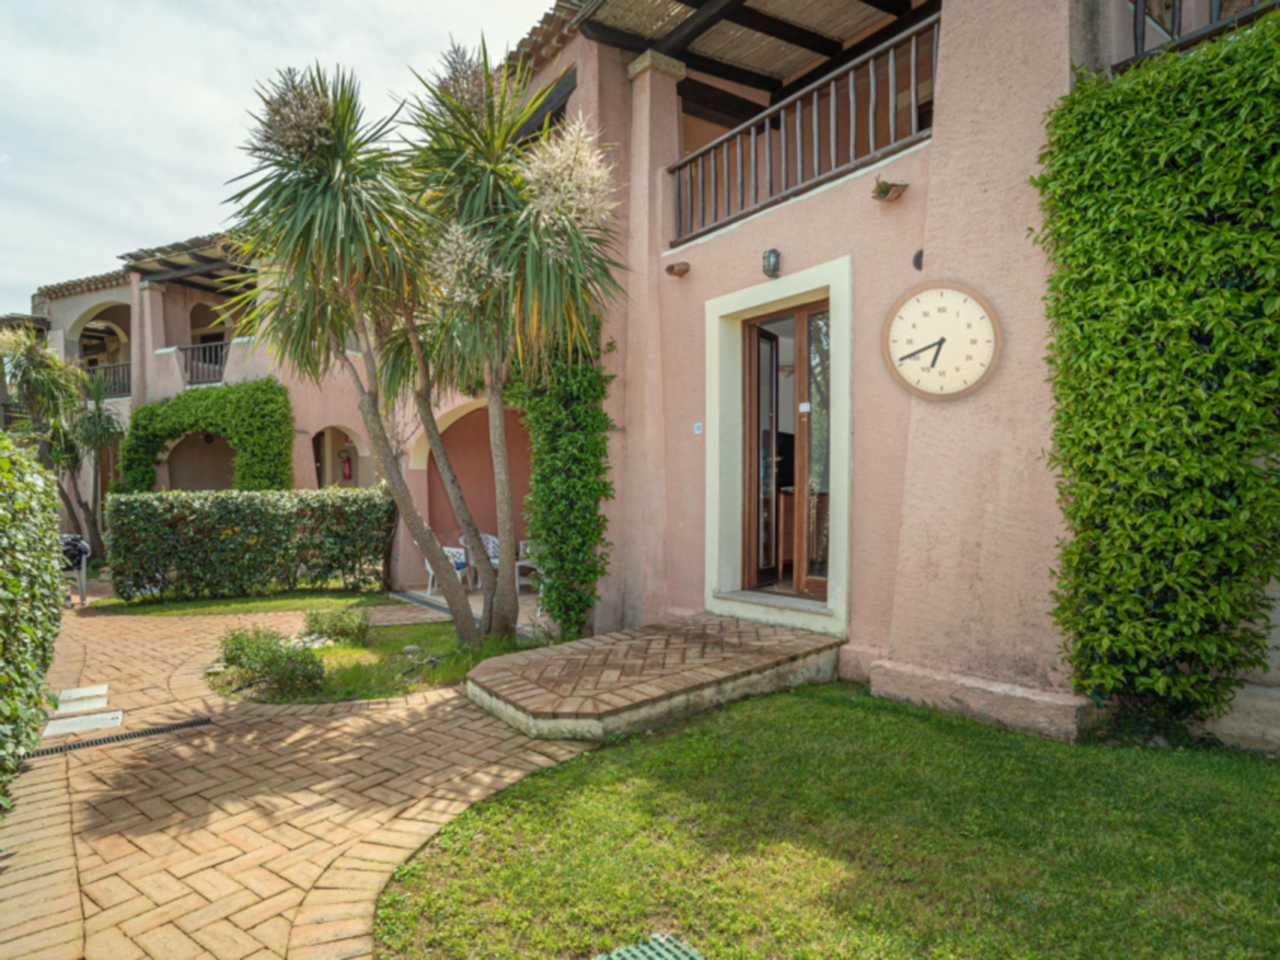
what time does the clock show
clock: 6:41
